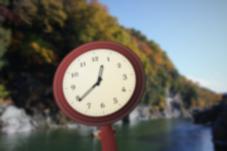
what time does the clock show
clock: 12:39
